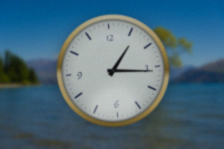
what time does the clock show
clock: 1:16
